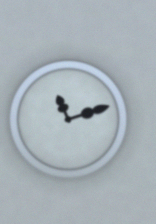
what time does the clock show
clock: 11:12
